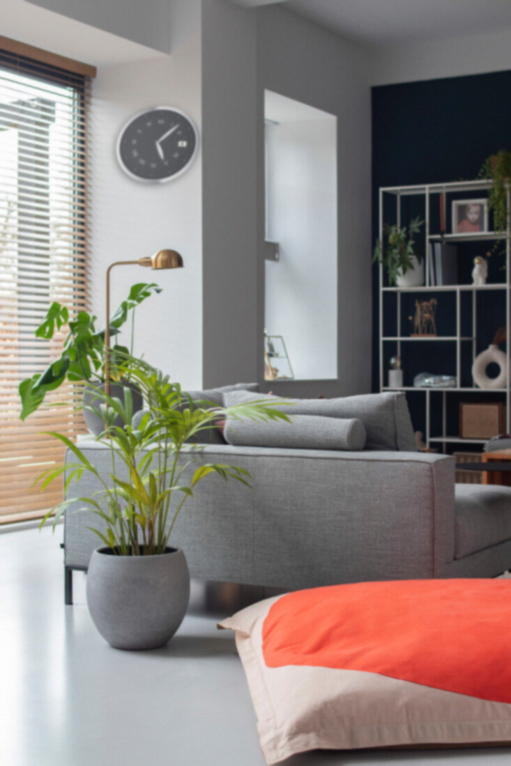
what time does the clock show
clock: 5:07
